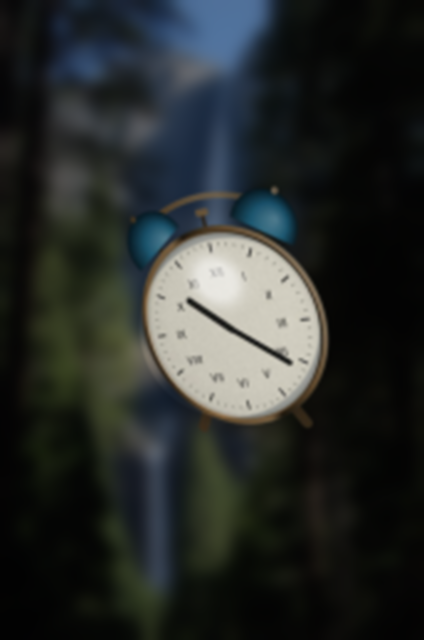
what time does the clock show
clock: 10:21
